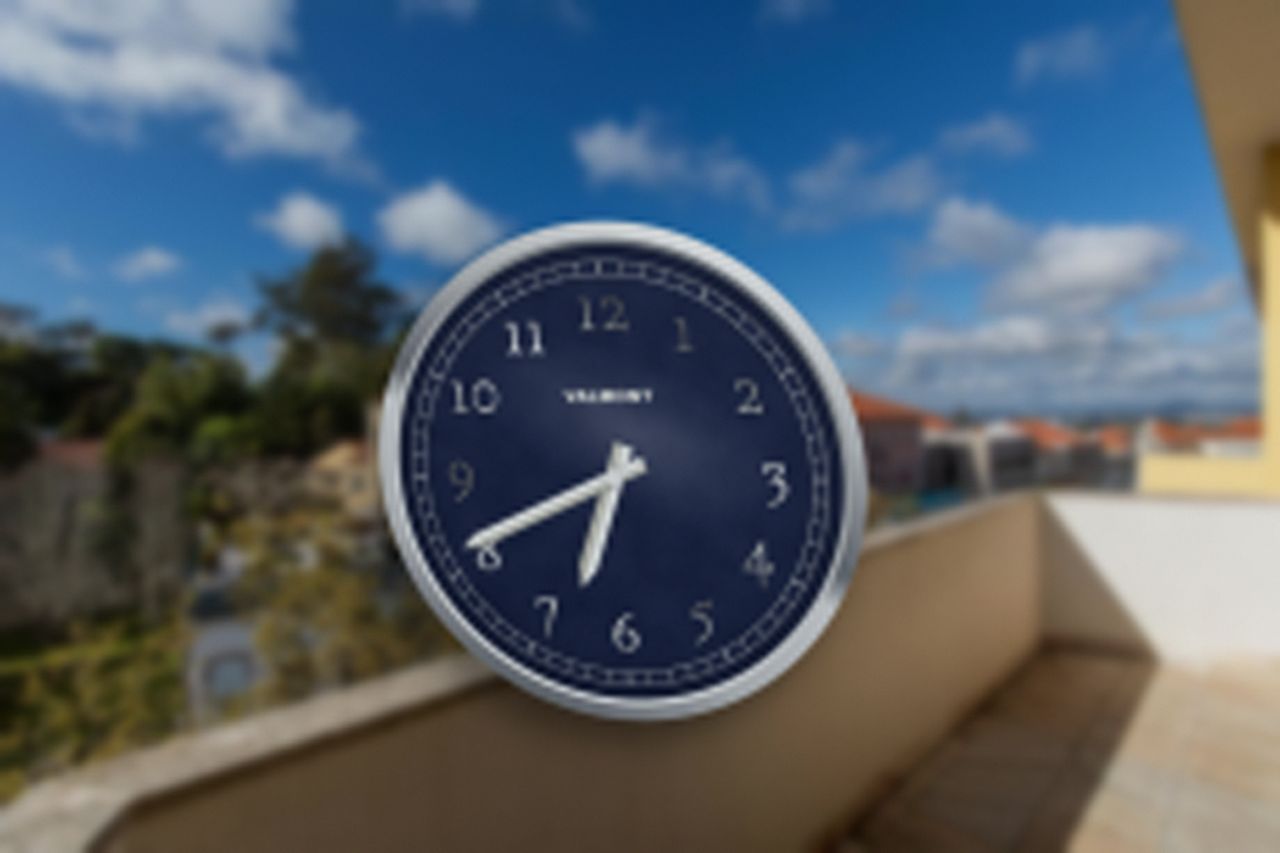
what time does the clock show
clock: 6:41
